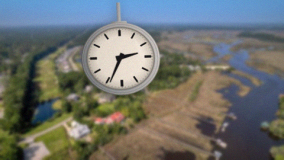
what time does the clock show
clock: 2:34
